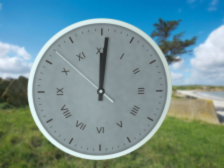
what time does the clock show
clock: 12:00:52
